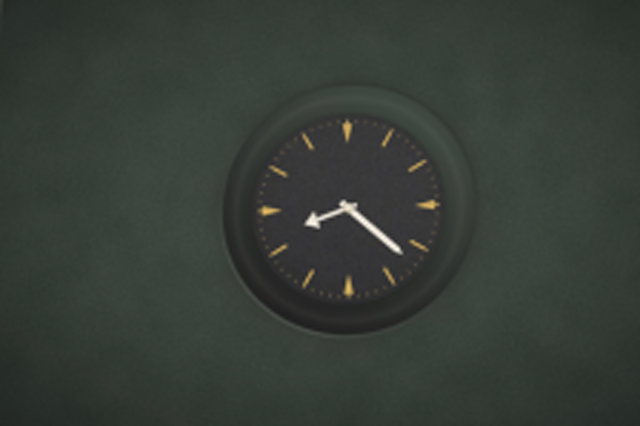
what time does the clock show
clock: 8:22
